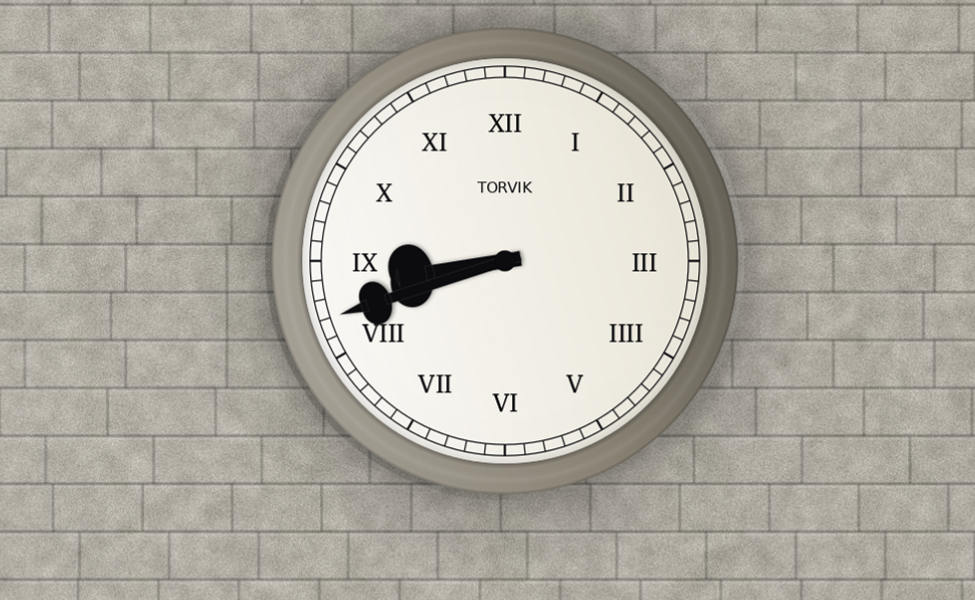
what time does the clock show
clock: 8:42
